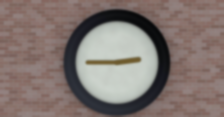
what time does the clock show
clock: 2:45
